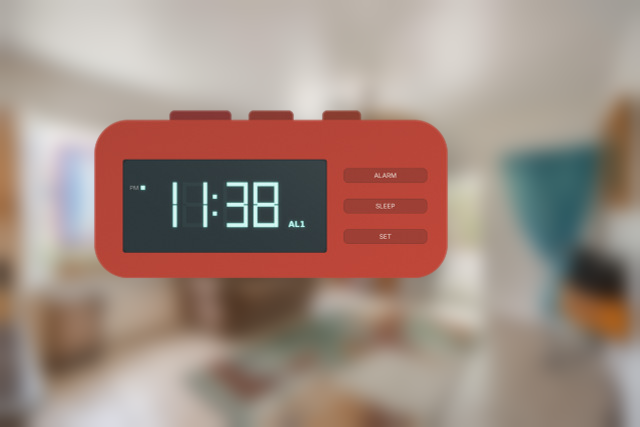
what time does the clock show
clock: 11:38
